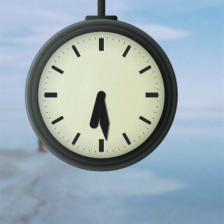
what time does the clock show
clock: 6:29
